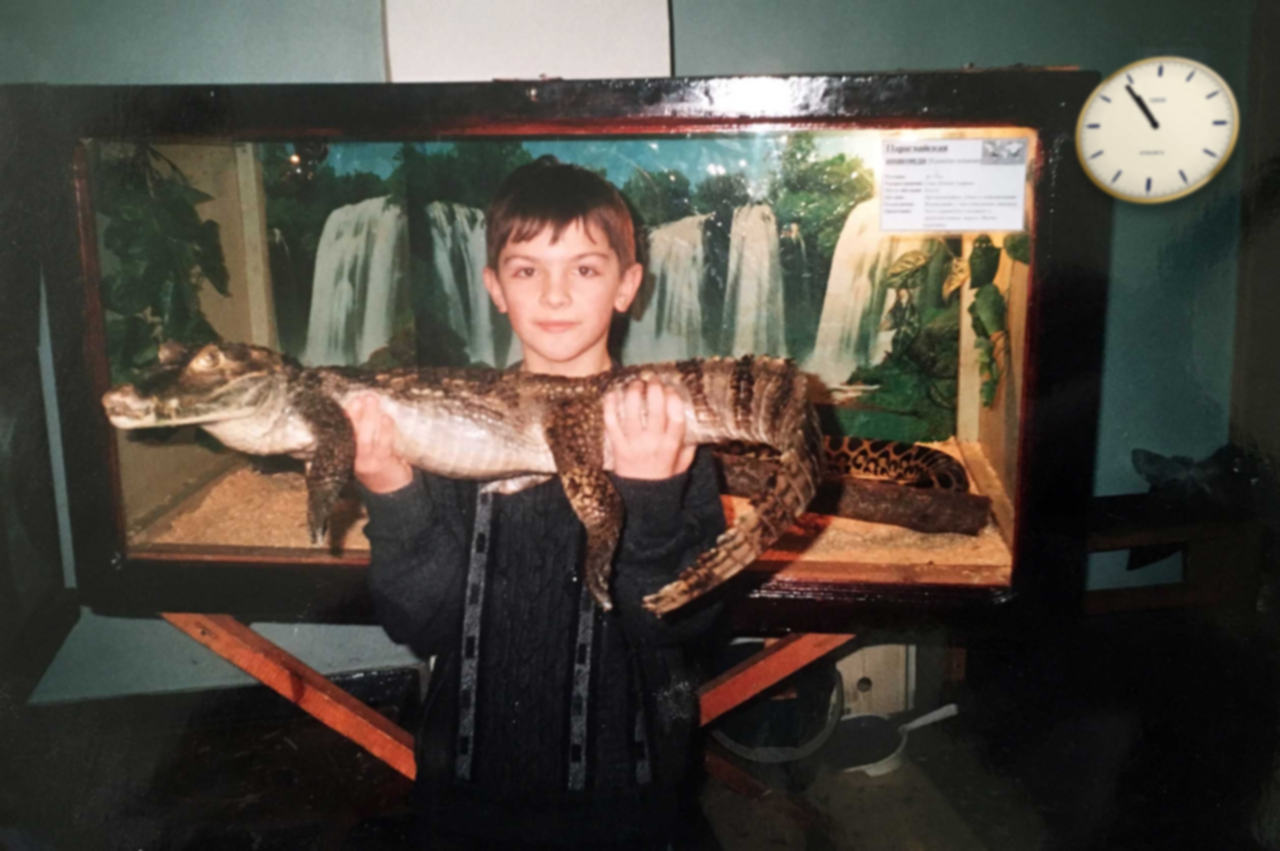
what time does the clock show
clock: 10:54
